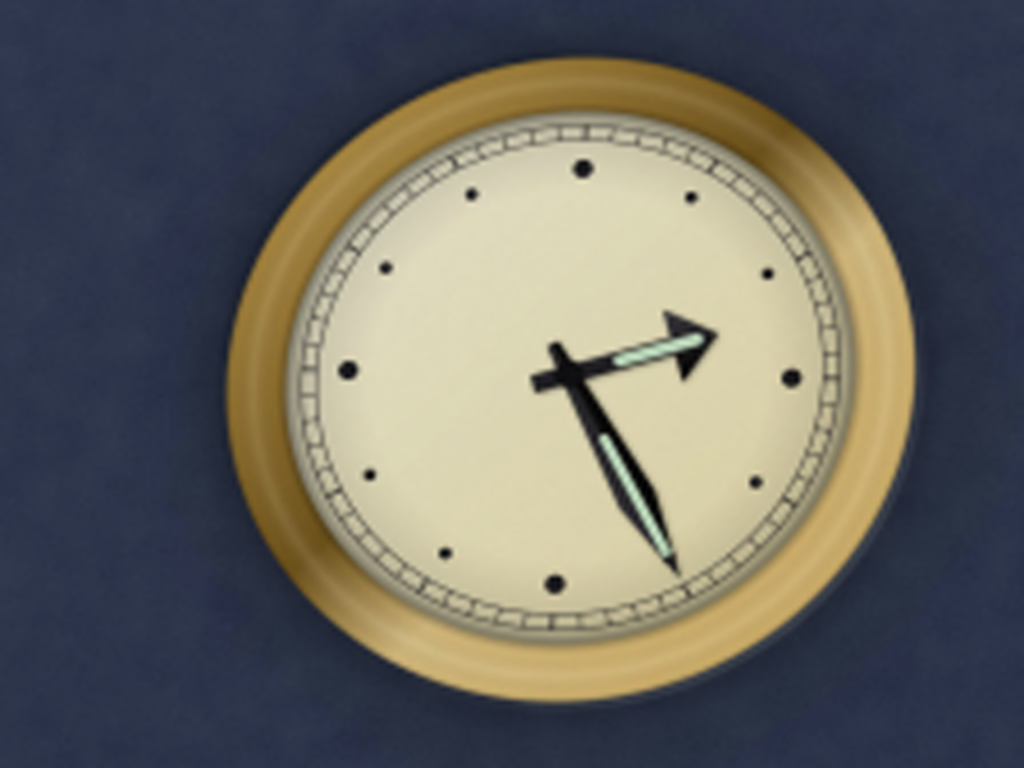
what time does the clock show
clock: 2:25
